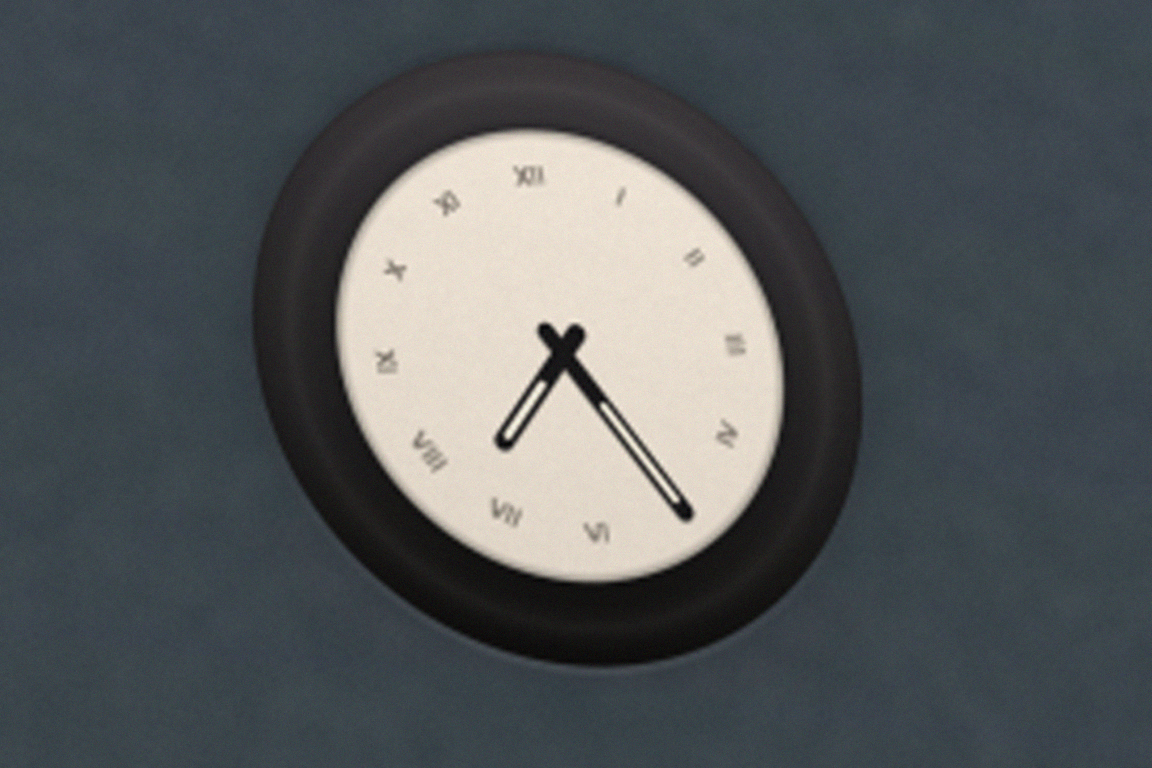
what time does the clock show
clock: 7:25
